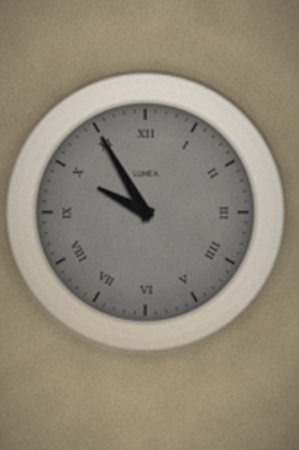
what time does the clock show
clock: 9:55
